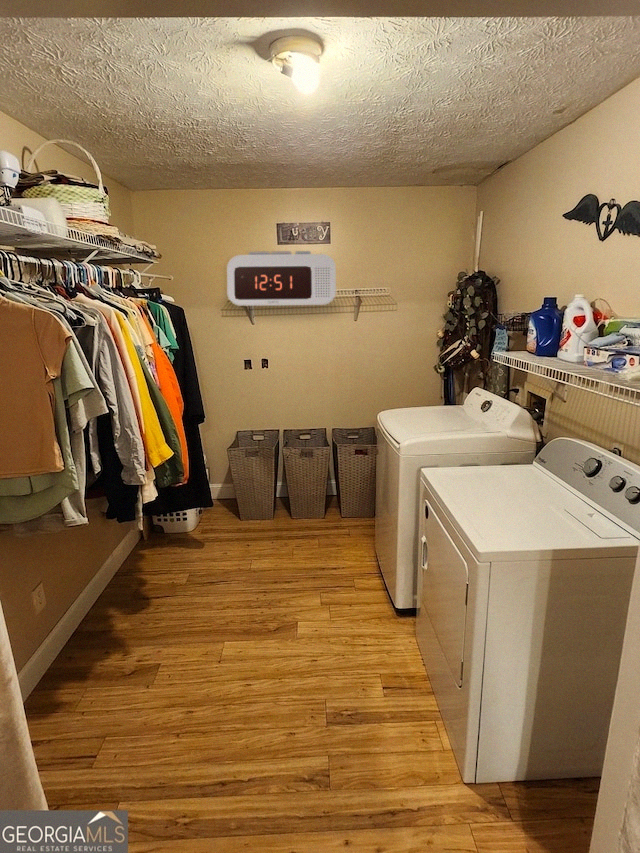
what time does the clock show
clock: 12:51
